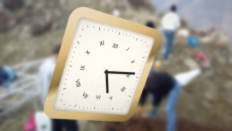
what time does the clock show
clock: 5:14
